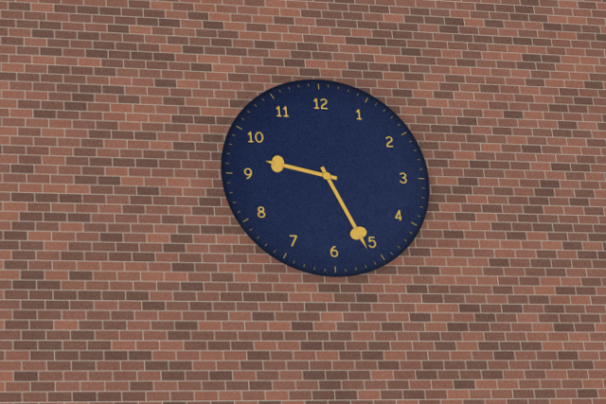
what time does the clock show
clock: 9:26
